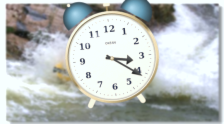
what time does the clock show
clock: 3:21
